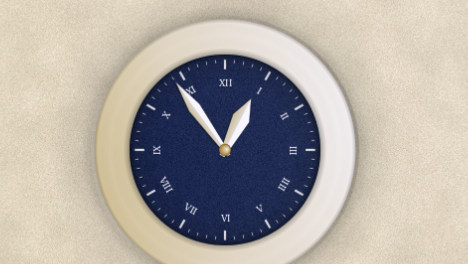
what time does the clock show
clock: 12:54
